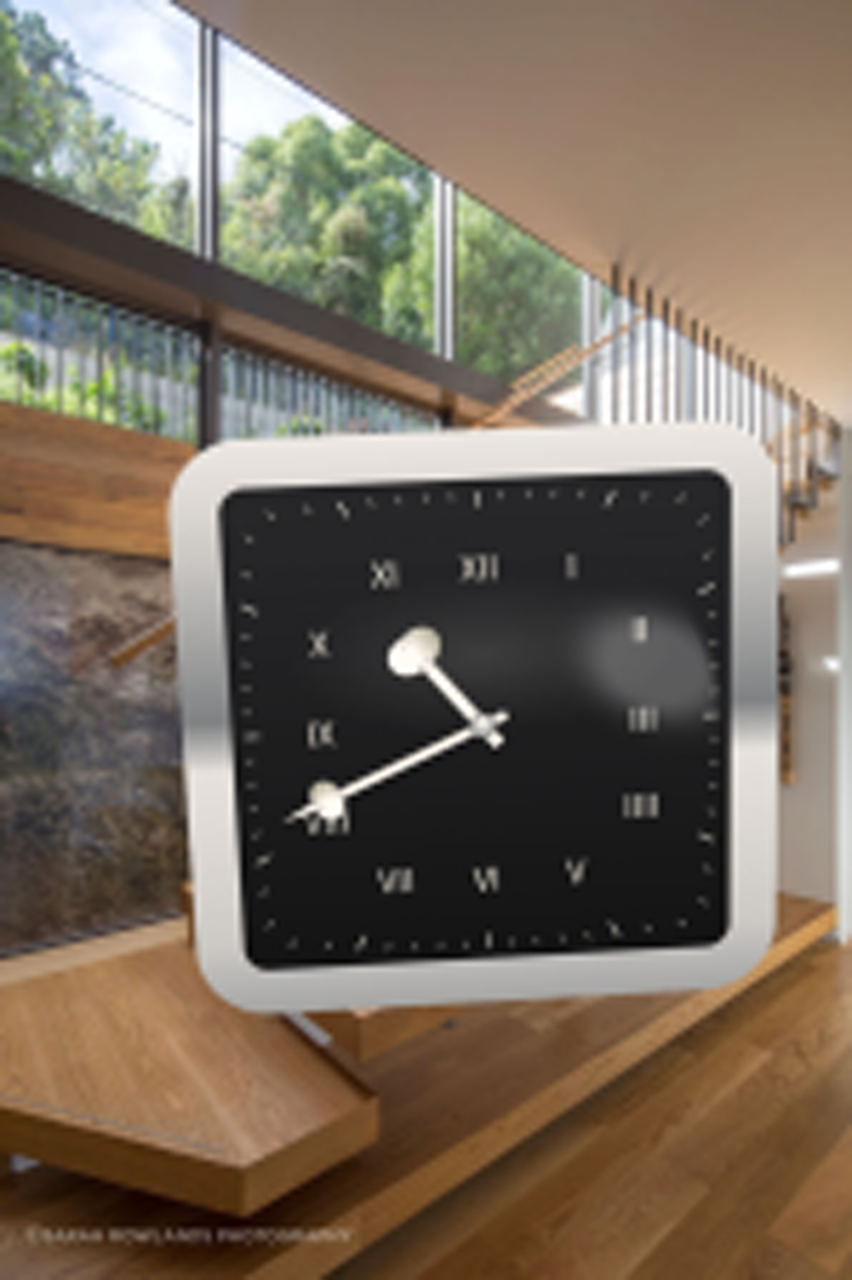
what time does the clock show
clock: 10:41
